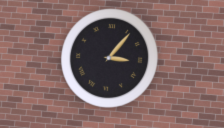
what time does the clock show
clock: 3:06
